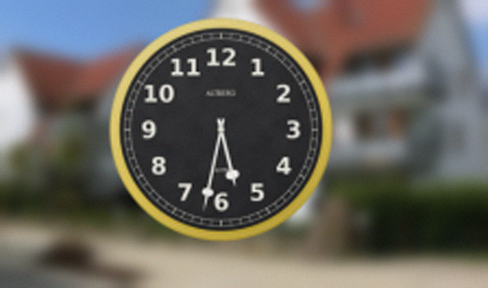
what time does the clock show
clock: 5:32
